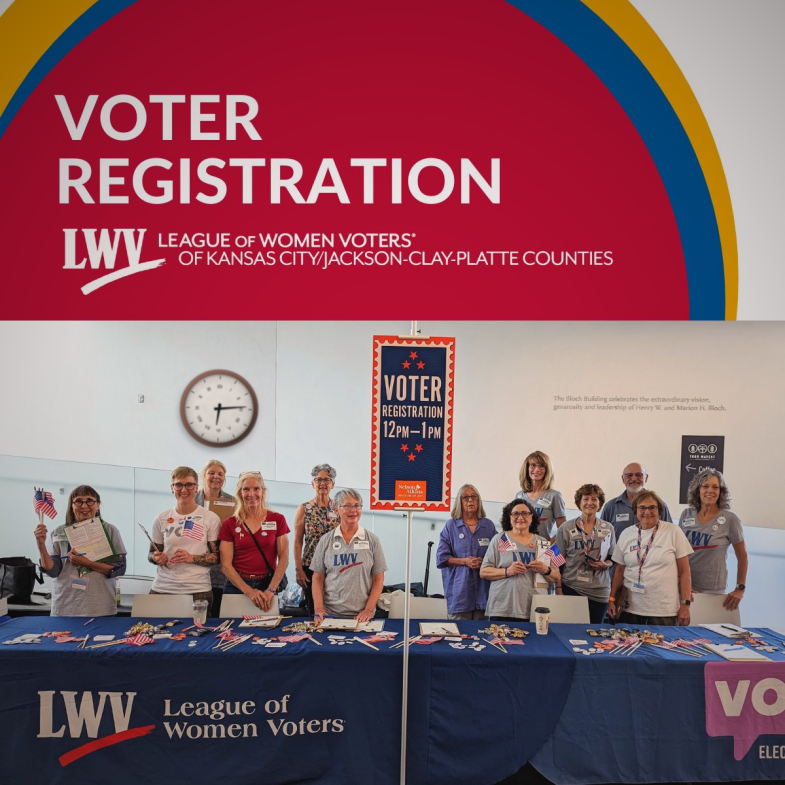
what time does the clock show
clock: 6:14
